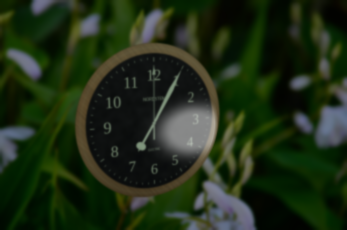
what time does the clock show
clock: 7:05:00
